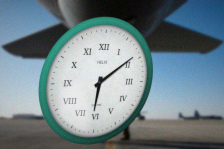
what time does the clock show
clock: 6:09
